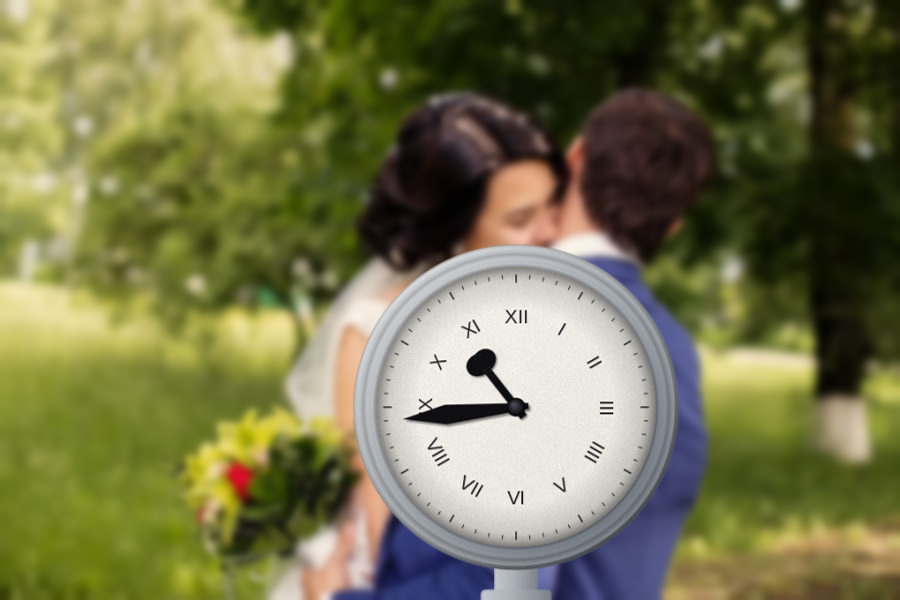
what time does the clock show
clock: 10:44
